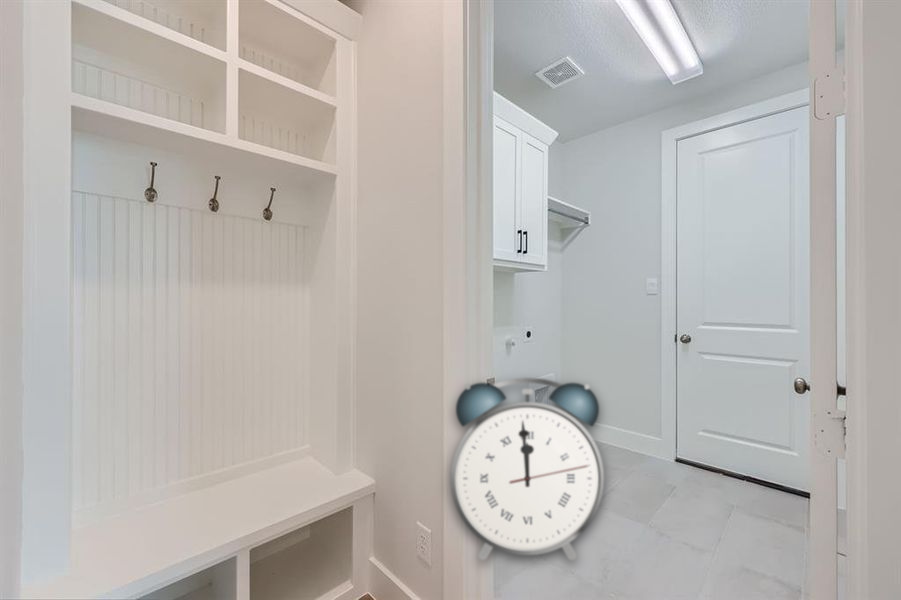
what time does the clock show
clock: 11:59:13
